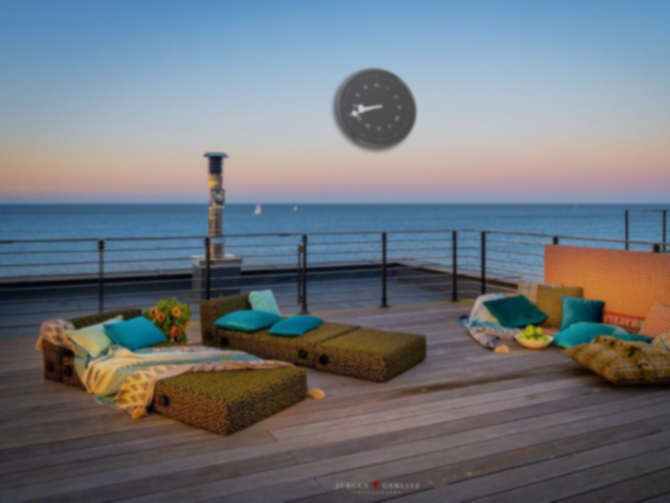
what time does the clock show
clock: 8:42
